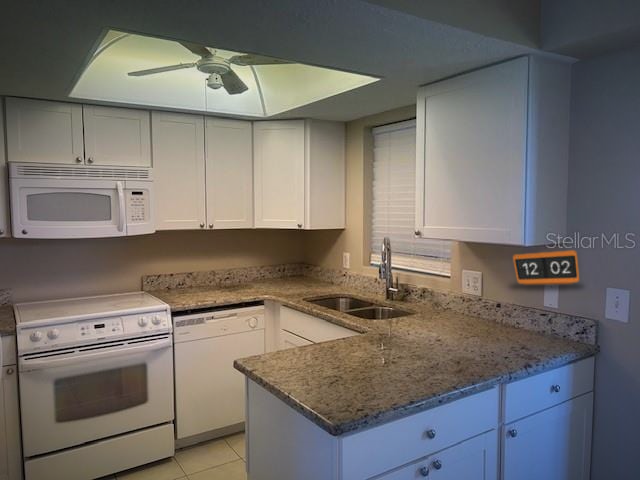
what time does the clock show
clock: 12:02
